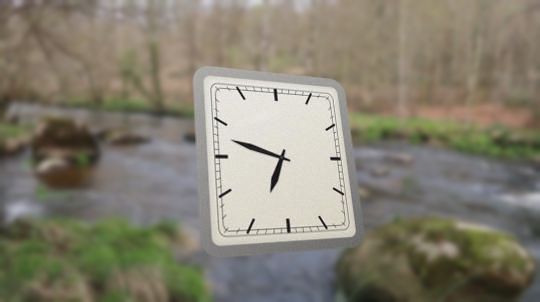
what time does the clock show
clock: 6:48
